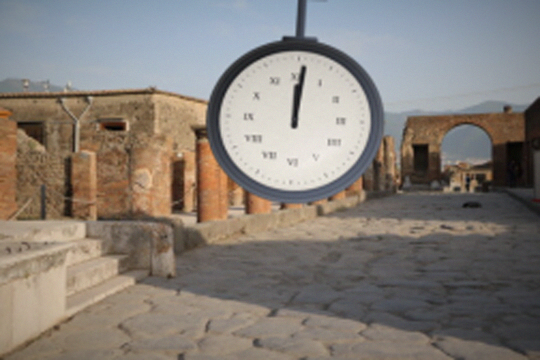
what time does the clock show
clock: 12:01
